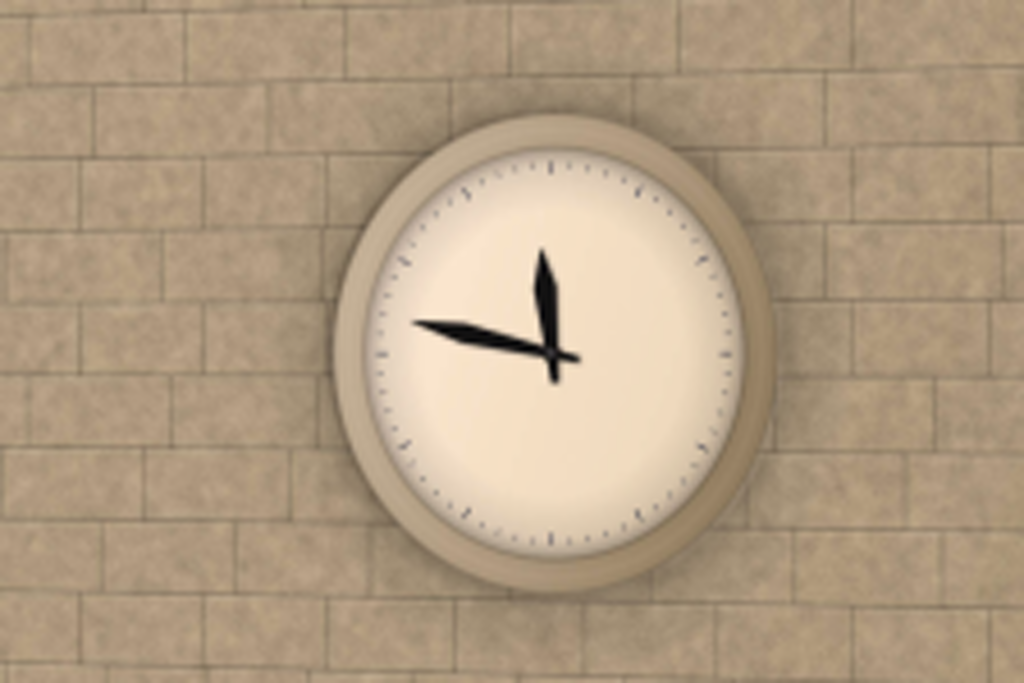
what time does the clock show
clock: 11:47
